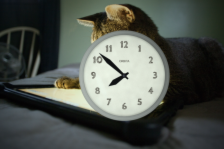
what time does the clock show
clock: 7:52
